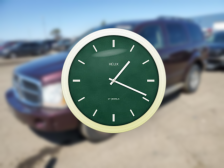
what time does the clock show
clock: 1:19
